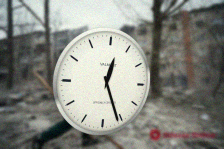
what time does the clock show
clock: 12:26
